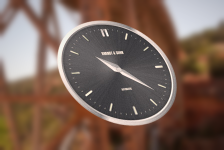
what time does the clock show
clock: 10:22
